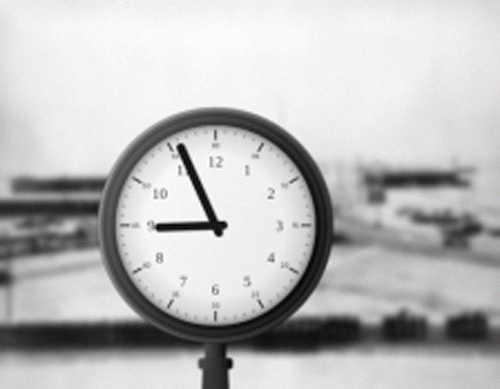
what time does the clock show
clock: 8:56
